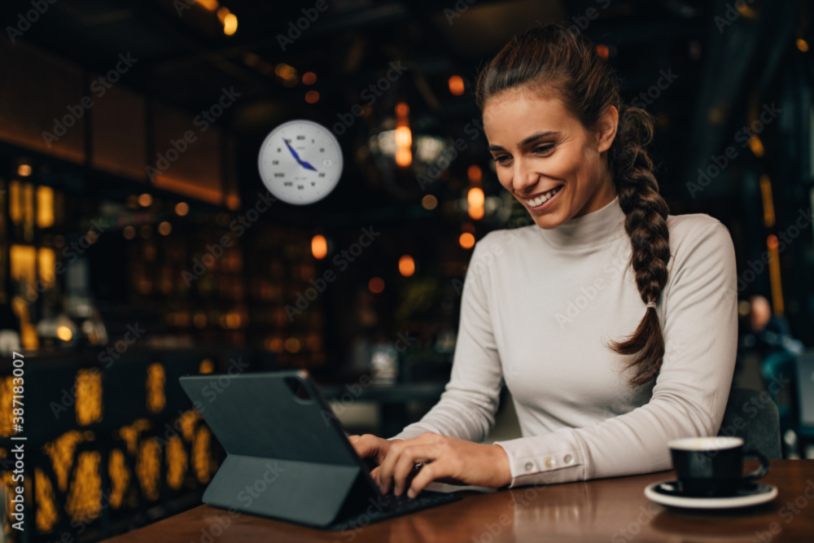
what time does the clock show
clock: 3:54
